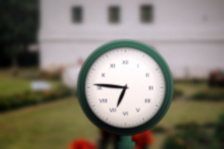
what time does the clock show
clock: 6:46
